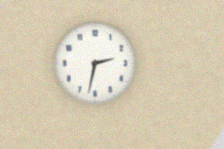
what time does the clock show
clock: 2:32
